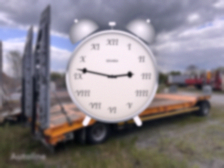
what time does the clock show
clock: 2:47
